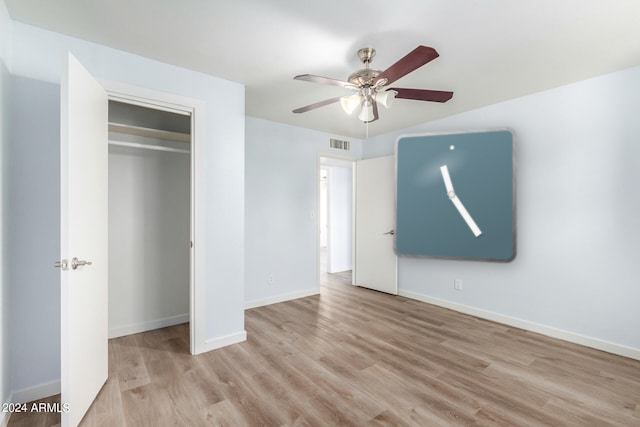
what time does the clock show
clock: 11:24
